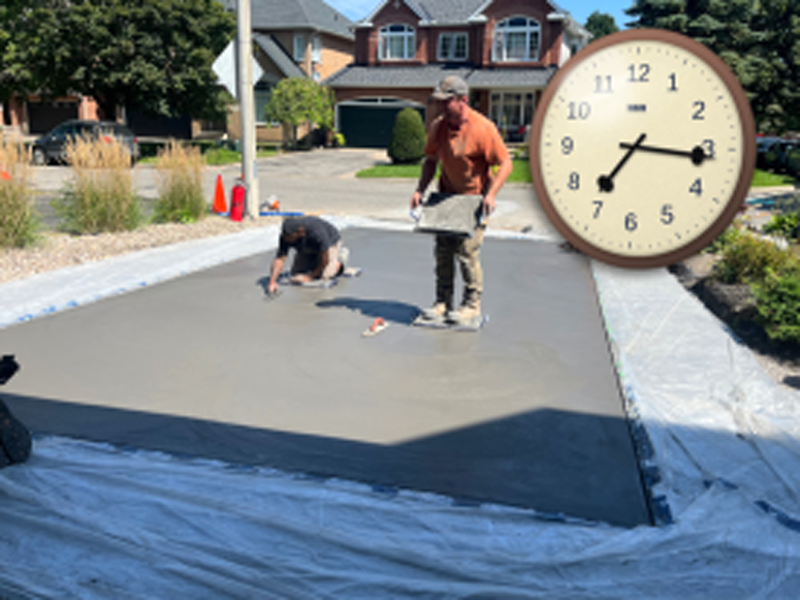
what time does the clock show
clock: 7:16
